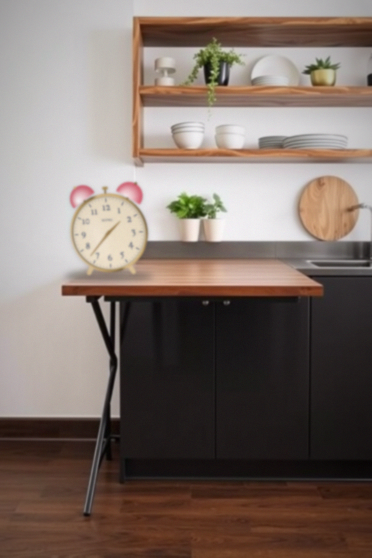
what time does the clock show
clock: 1:37
